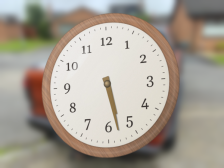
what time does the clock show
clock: 5:28
